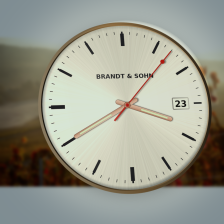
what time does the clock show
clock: 3:40:07
